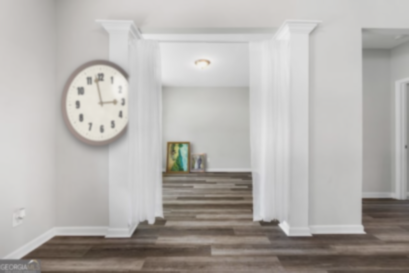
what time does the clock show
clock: 2:58
